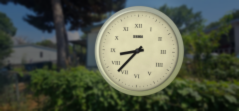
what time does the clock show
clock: 8:37
